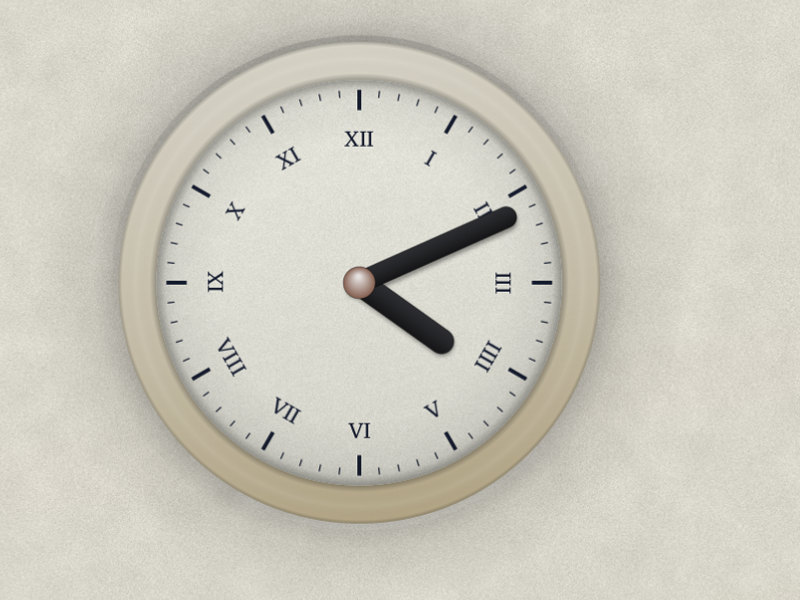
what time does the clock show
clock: 4:11
